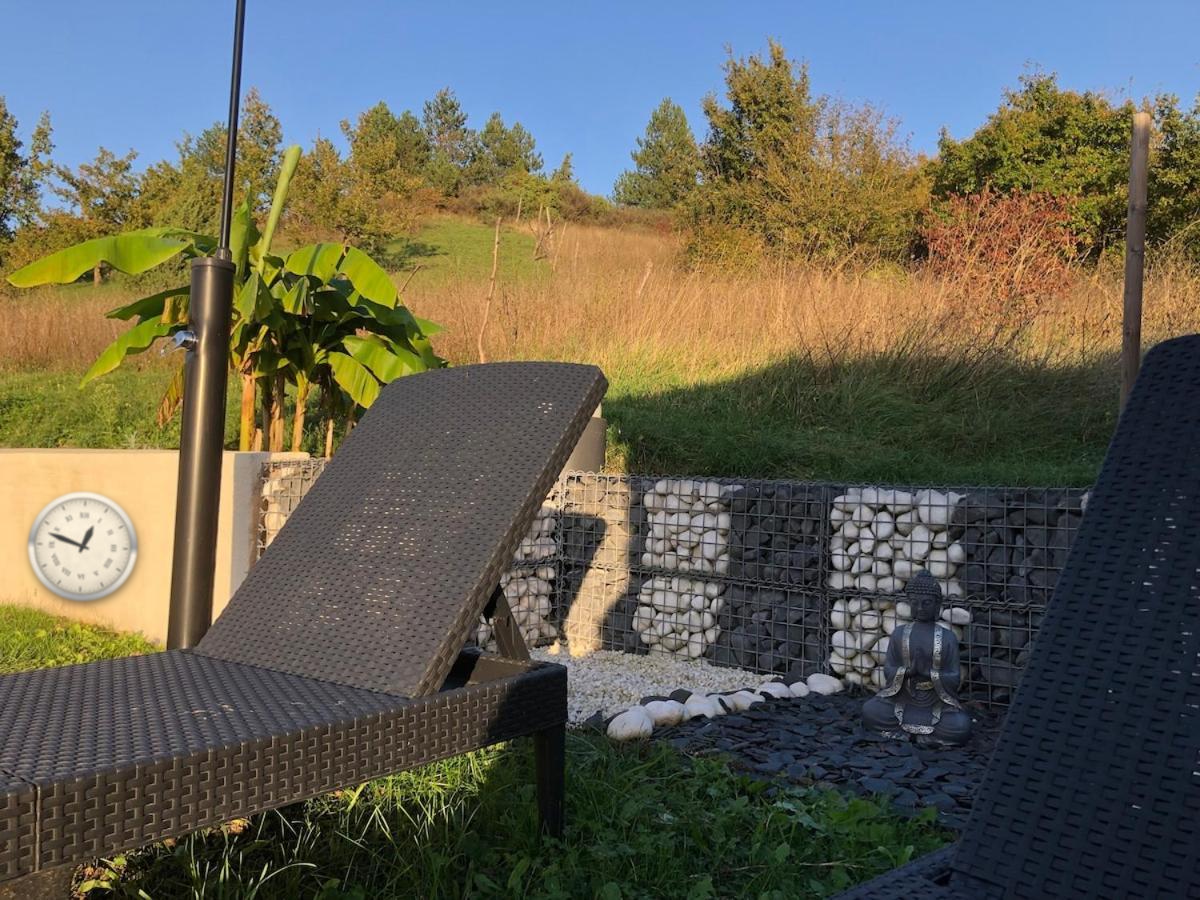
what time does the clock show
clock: 12:48
